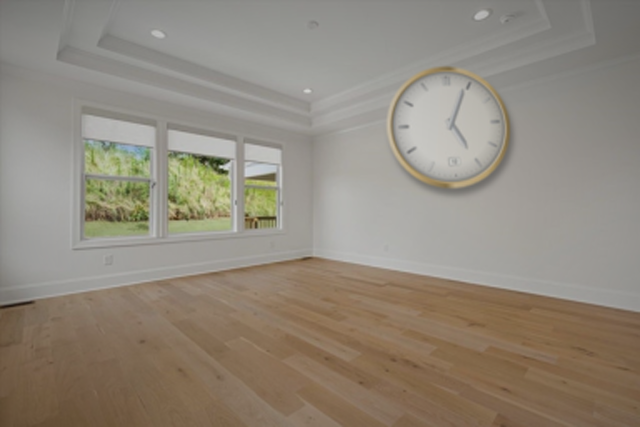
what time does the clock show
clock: 5:04
